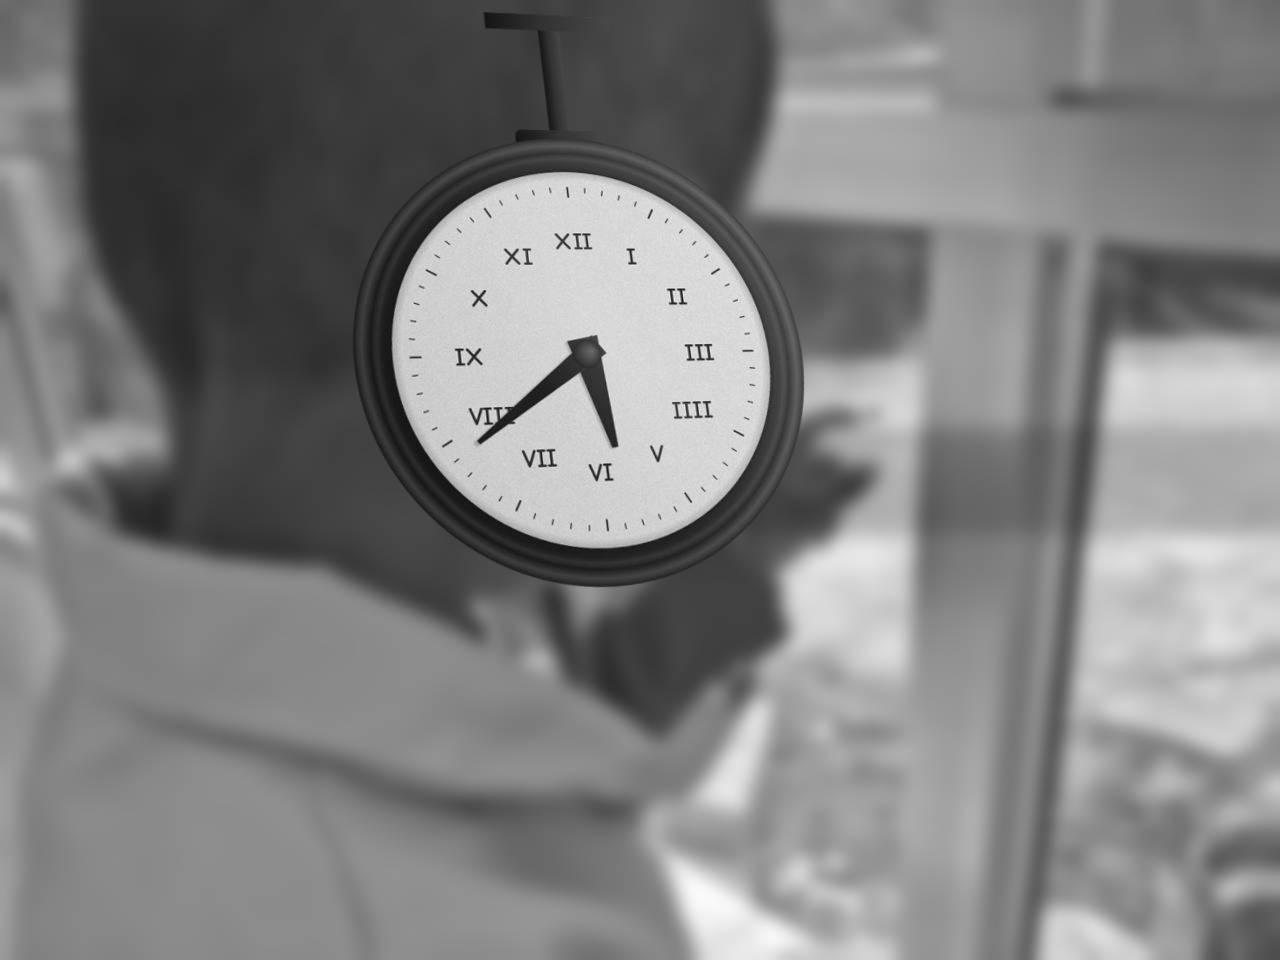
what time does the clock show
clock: 5:39
